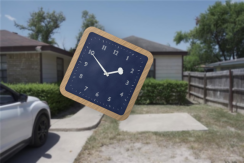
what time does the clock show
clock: 1:50
